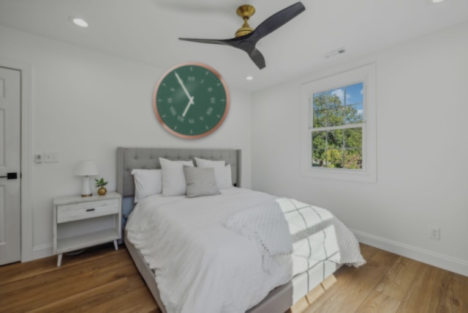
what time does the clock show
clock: 6:55
